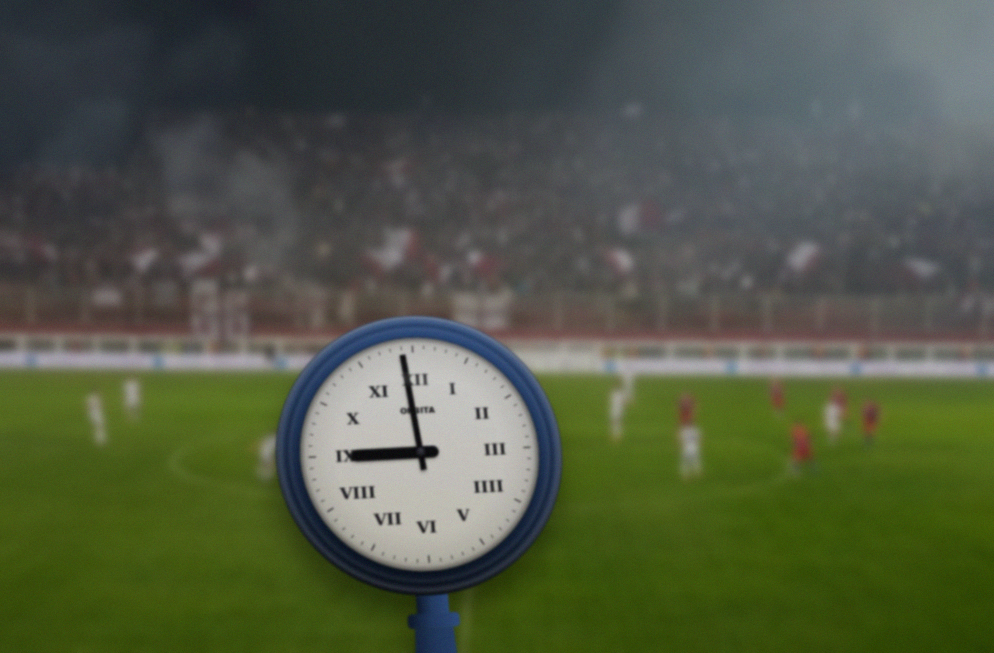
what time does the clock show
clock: 8:59
